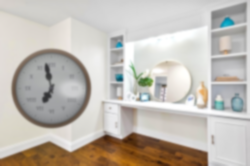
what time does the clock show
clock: 6:58
